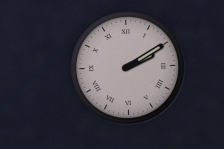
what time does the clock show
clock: 2:10
